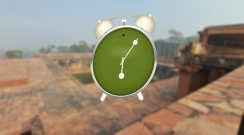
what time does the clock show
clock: 6:06
